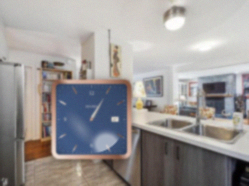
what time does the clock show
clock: 1:05
